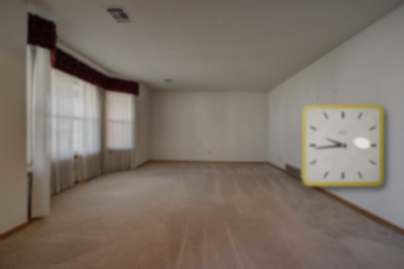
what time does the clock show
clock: 9:44
